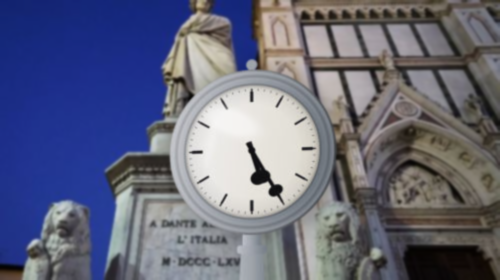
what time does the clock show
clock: 5:25
